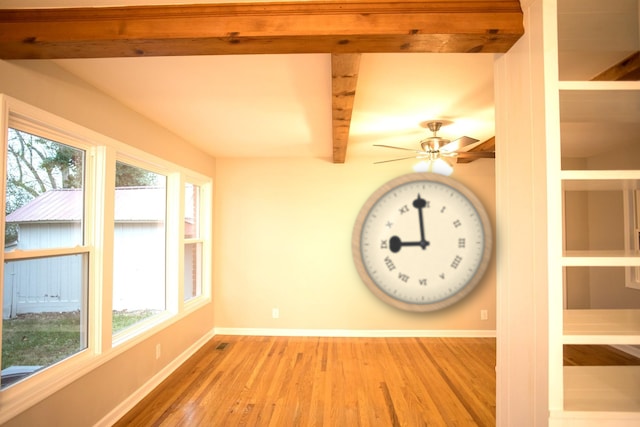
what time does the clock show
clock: 8:59
